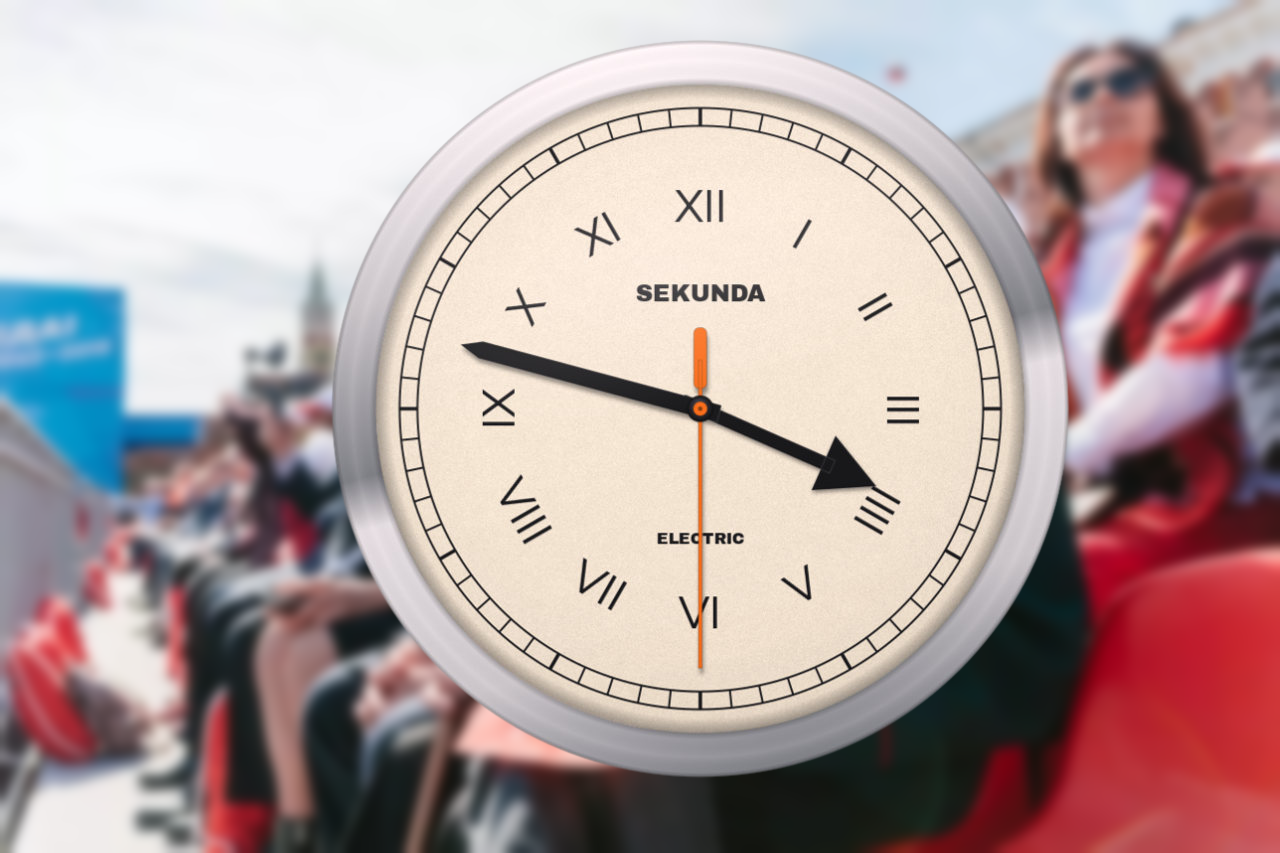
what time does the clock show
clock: 3:47:30
